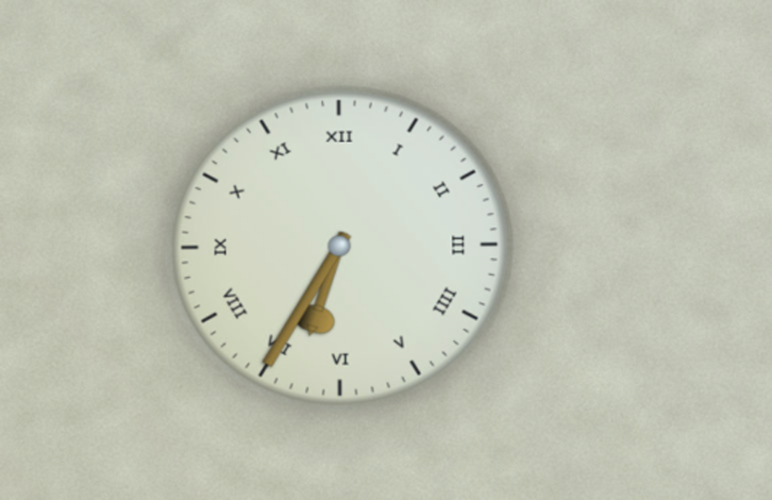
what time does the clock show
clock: 6:35
